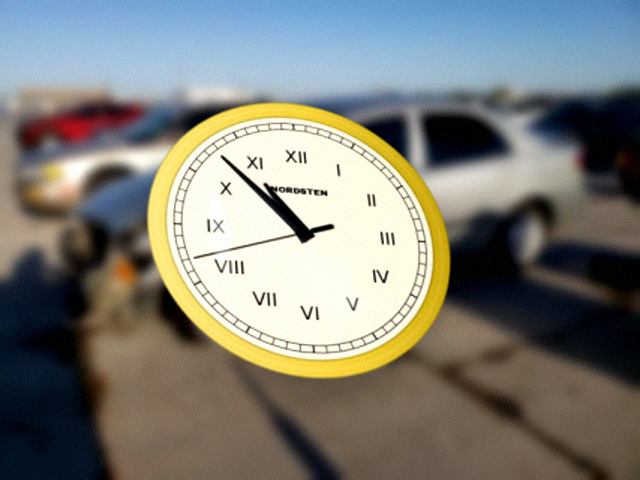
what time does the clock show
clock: 10:52:42
